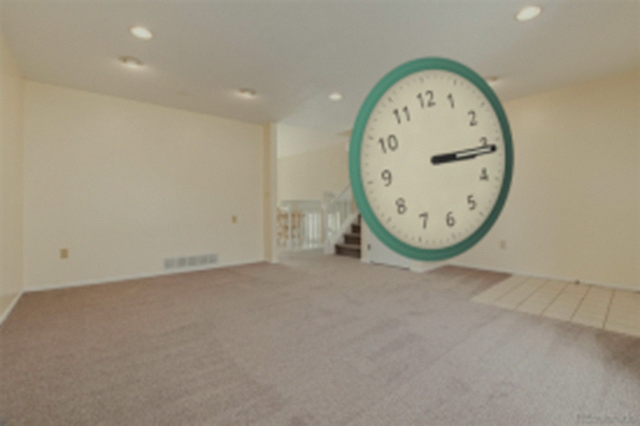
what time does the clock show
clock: 3:16
